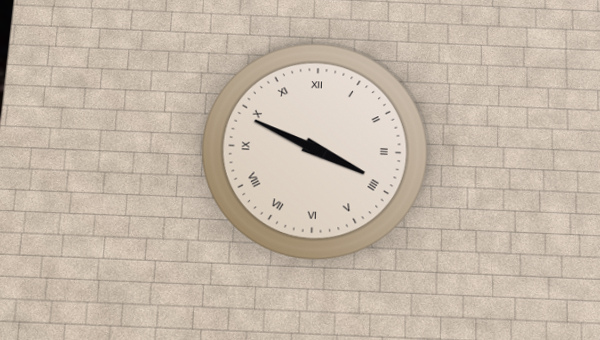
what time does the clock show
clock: 3:49
